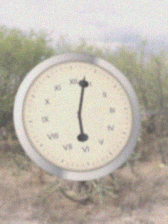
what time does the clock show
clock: 6:03
